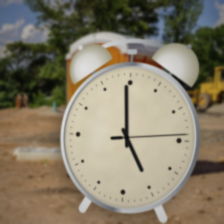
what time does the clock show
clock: 4:59:14
